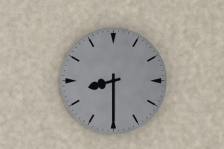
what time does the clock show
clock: 8:30
